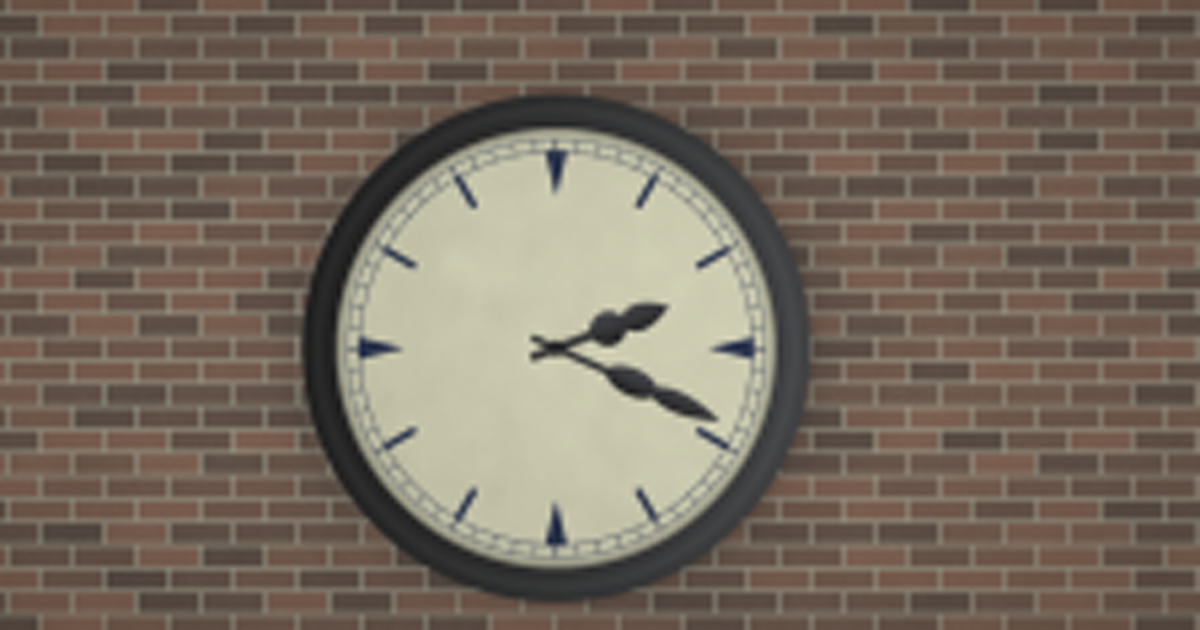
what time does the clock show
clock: 2:19
